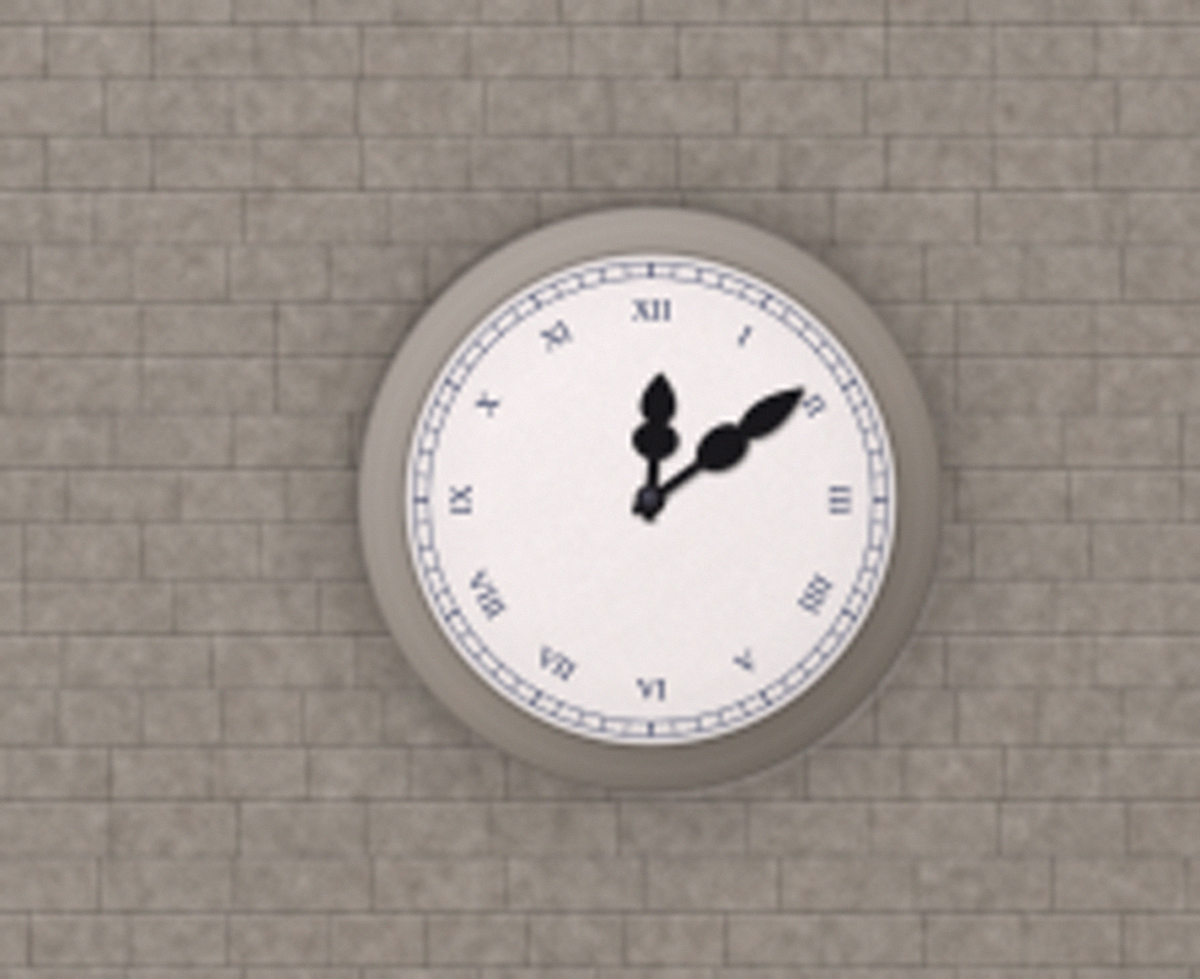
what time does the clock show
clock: 12:09
